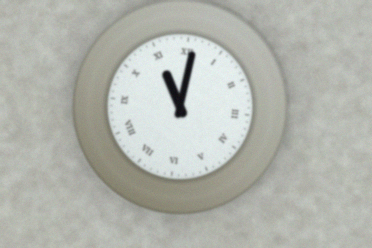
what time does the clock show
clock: 11:01
